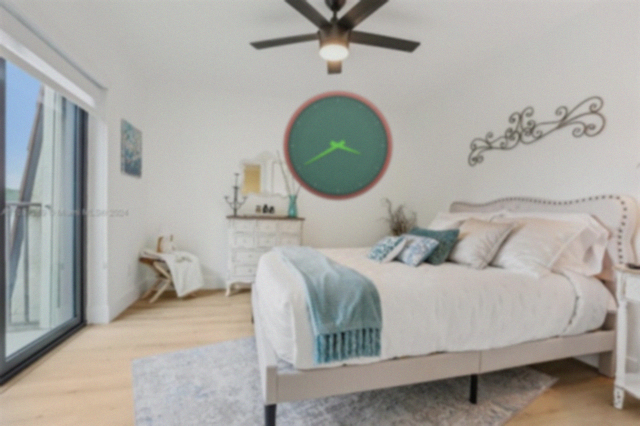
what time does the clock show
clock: 3:40
